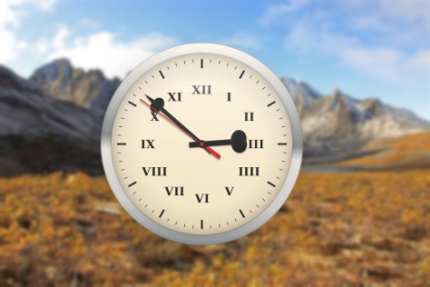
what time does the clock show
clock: 2:51:51
